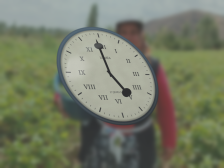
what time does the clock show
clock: 4:59
